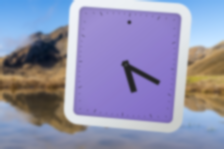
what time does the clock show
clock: 5:19
